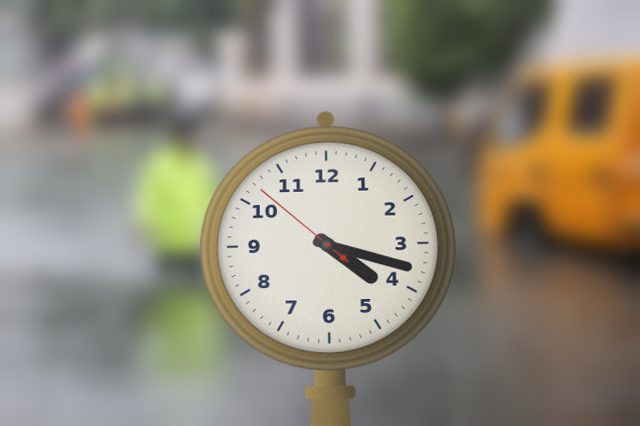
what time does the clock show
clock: 4:17:52
